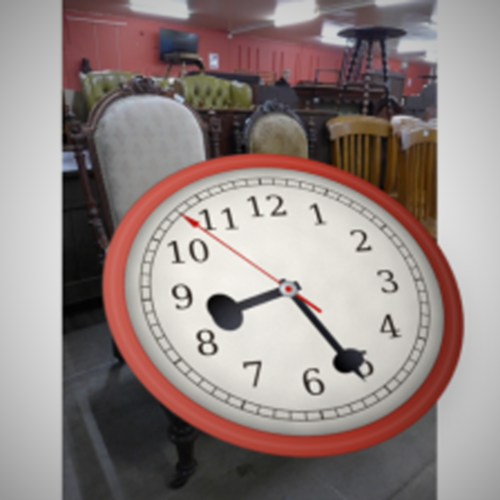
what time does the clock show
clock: 8:25:53
